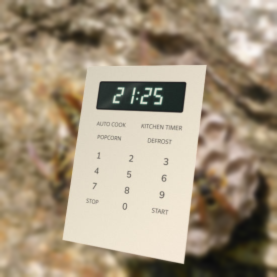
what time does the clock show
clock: 21:25
